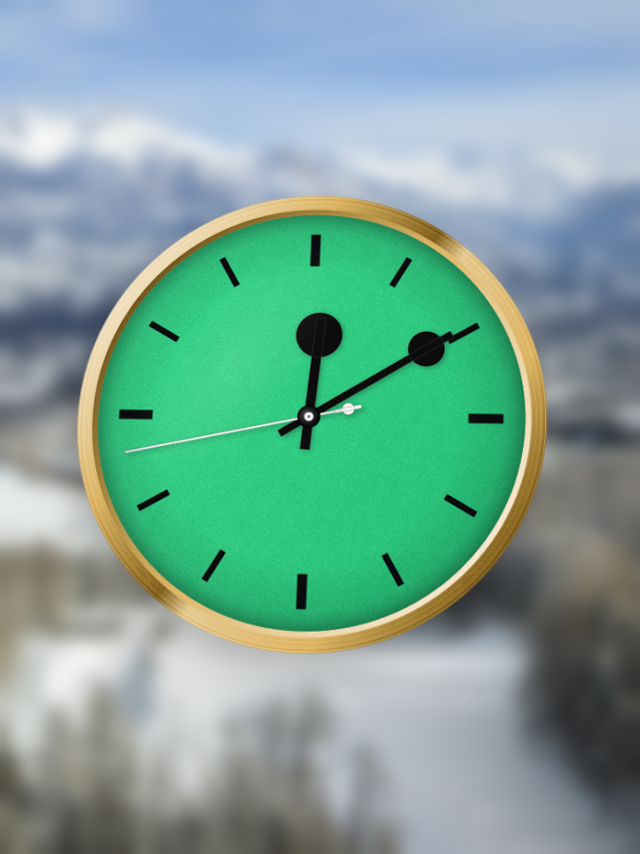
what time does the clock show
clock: 12:09:43
